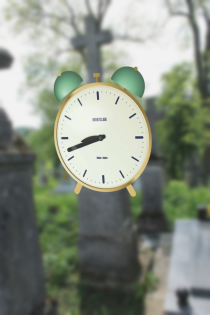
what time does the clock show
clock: 8:42
